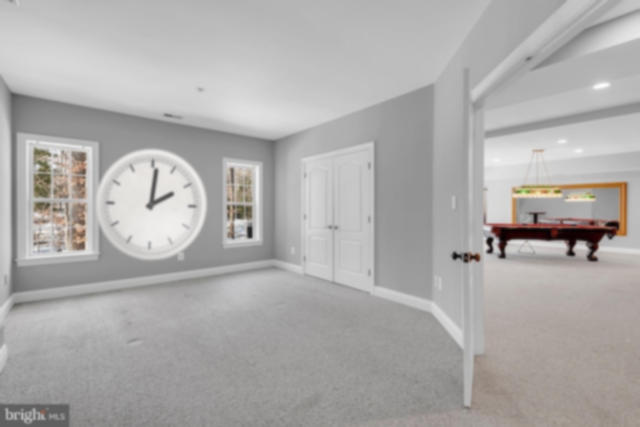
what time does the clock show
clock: 2:01
